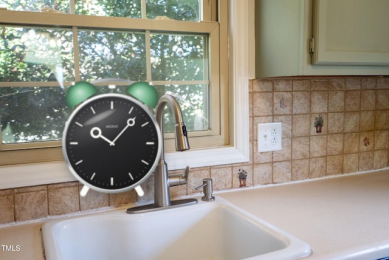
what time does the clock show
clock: 10:07
